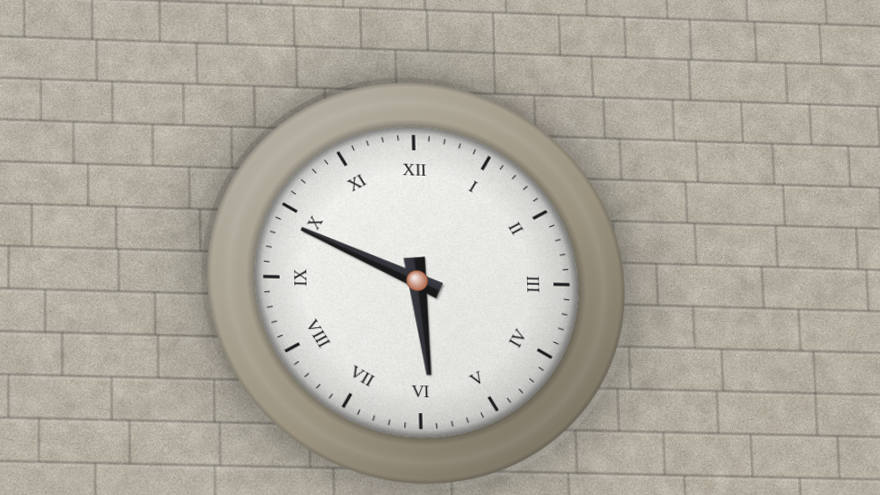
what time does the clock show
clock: 5:49
